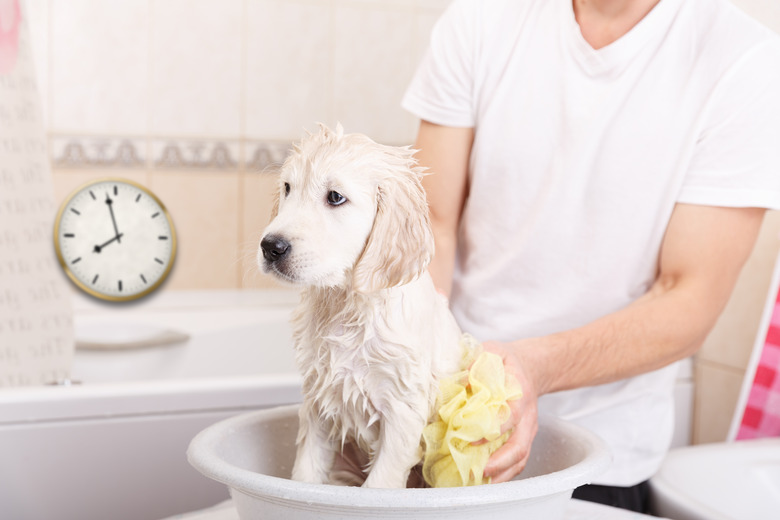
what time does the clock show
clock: 7:58
